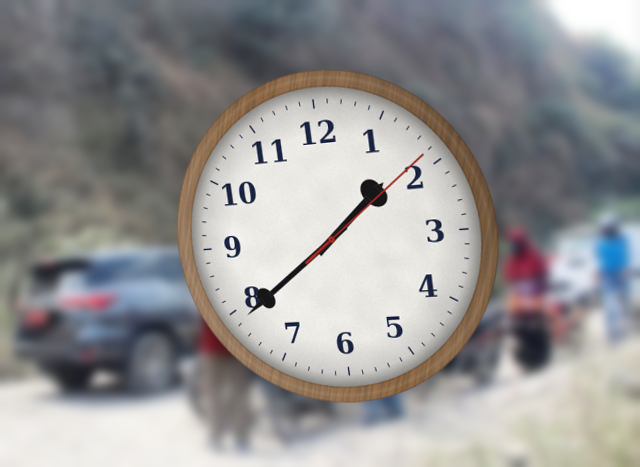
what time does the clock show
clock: 1:39:09
